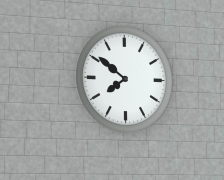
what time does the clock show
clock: 7:51
